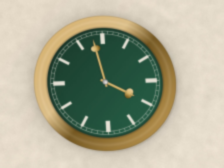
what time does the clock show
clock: 3:58
